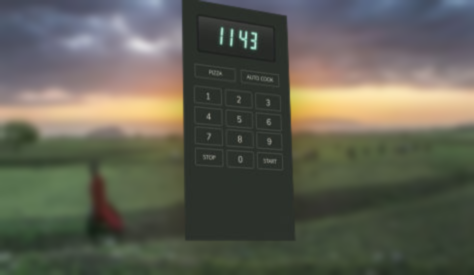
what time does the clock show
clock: 11:43
